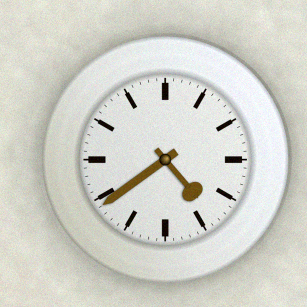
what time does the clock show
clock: 4:39
